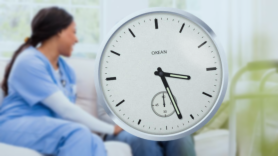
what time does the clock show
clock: 3:27
